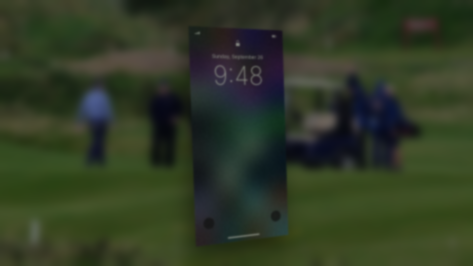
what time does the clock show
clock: 9:48
